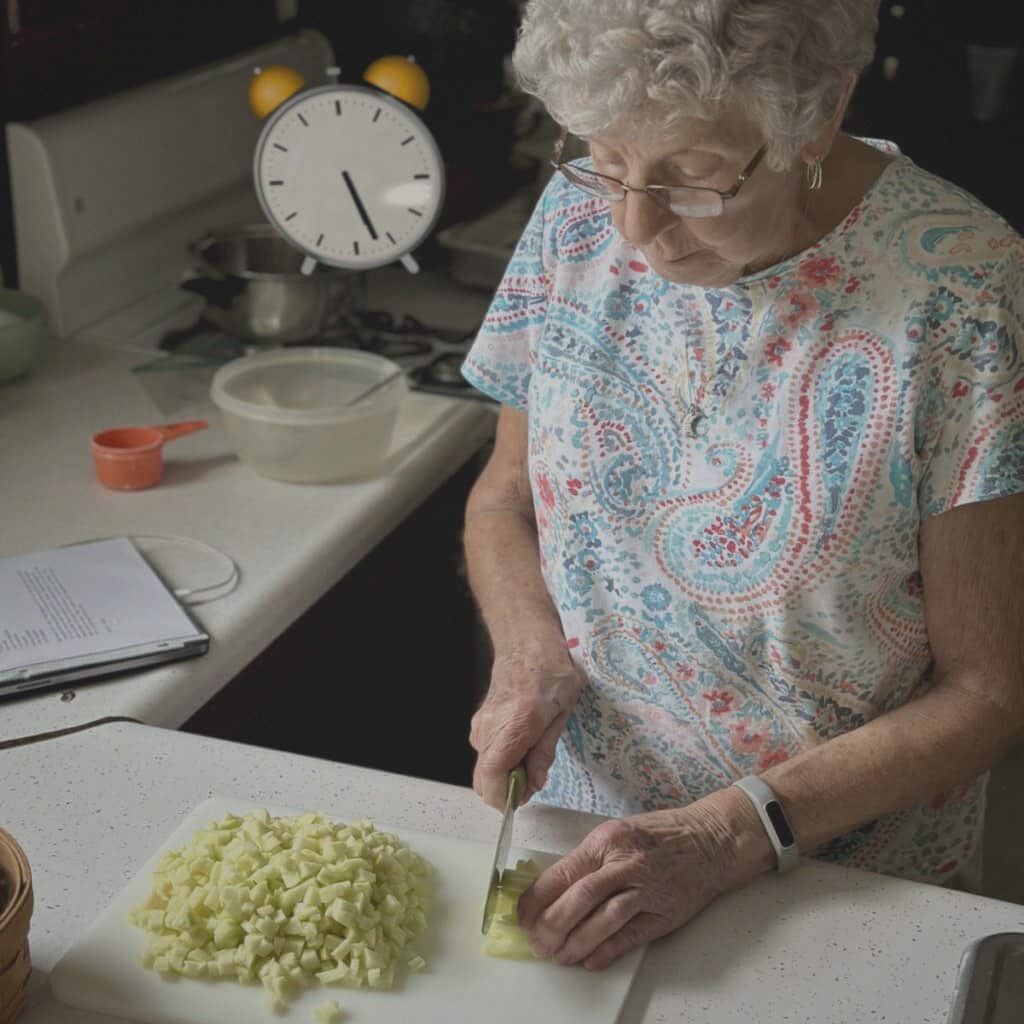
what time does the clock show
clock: 5:27
